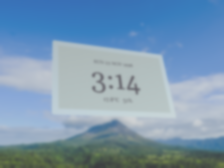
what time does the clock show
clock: 3:14
